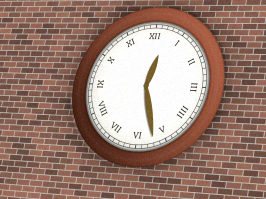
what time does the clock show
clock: 12:27
